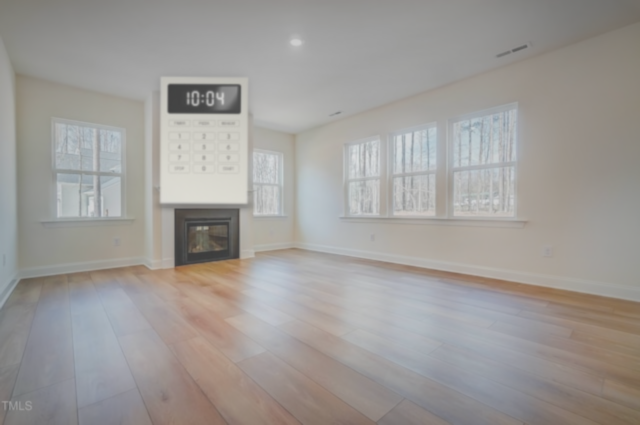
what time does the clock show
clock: 10:04
